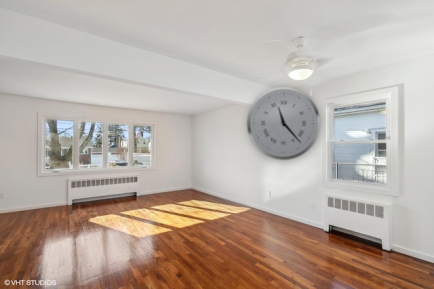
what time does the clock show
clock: 11:23
